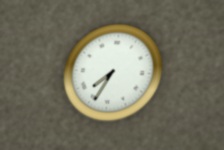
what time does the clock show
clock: 7:34
